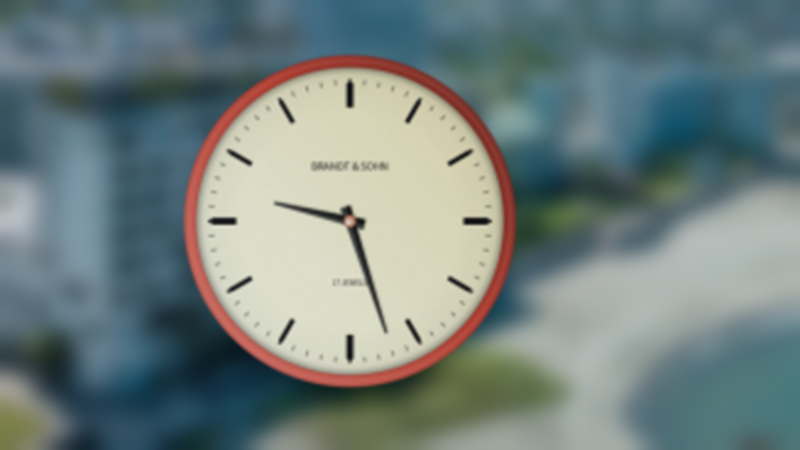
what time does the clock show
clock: 9:27
